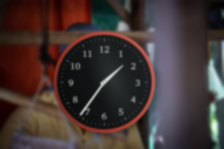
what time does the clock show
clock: 1:36
